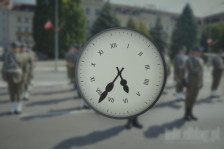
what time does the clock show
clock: 5:38
